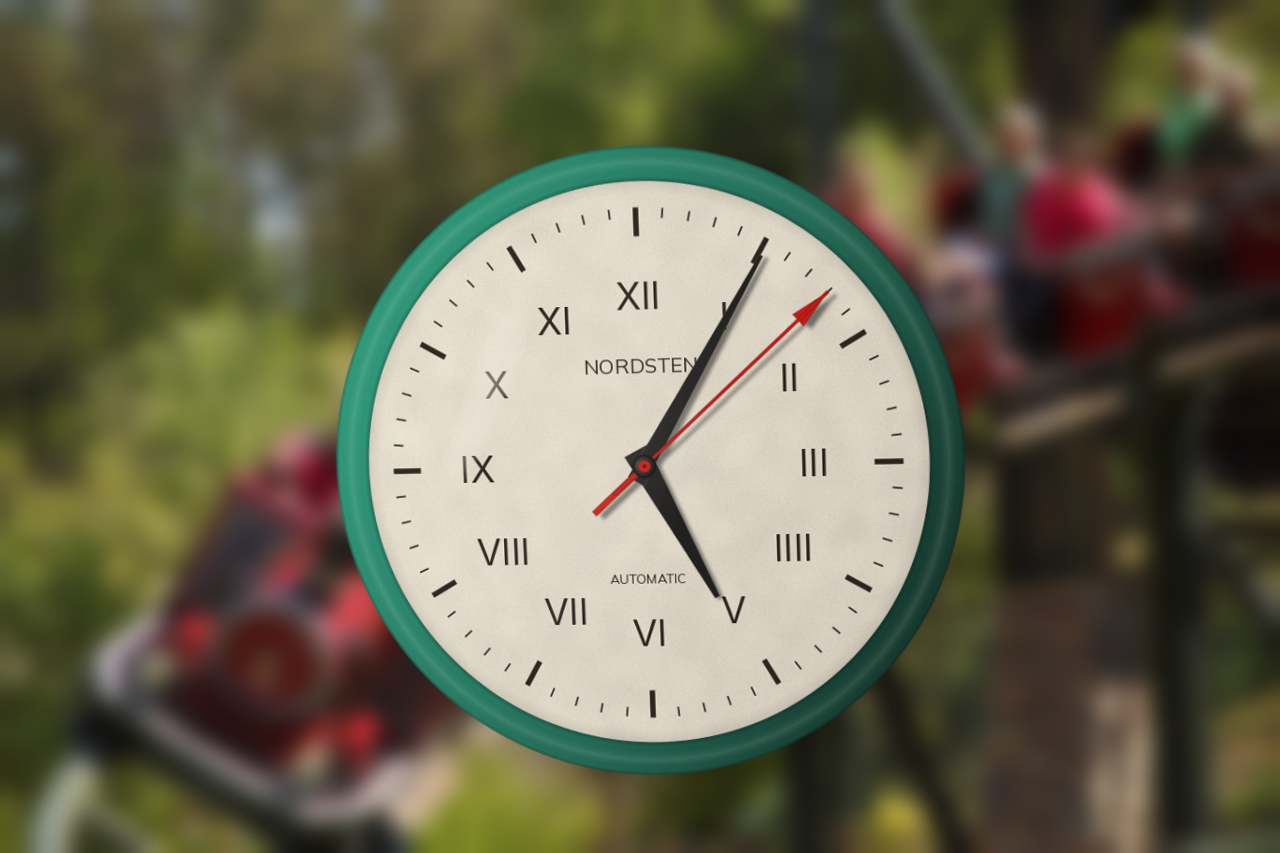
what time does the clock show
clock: 5:05:08
